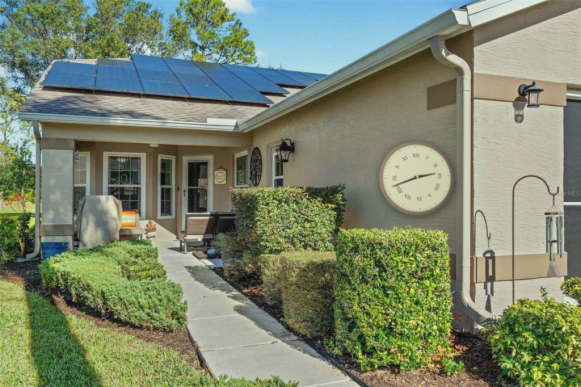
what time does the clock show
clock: 2:42
